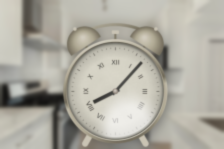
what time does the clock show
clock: 8:07
